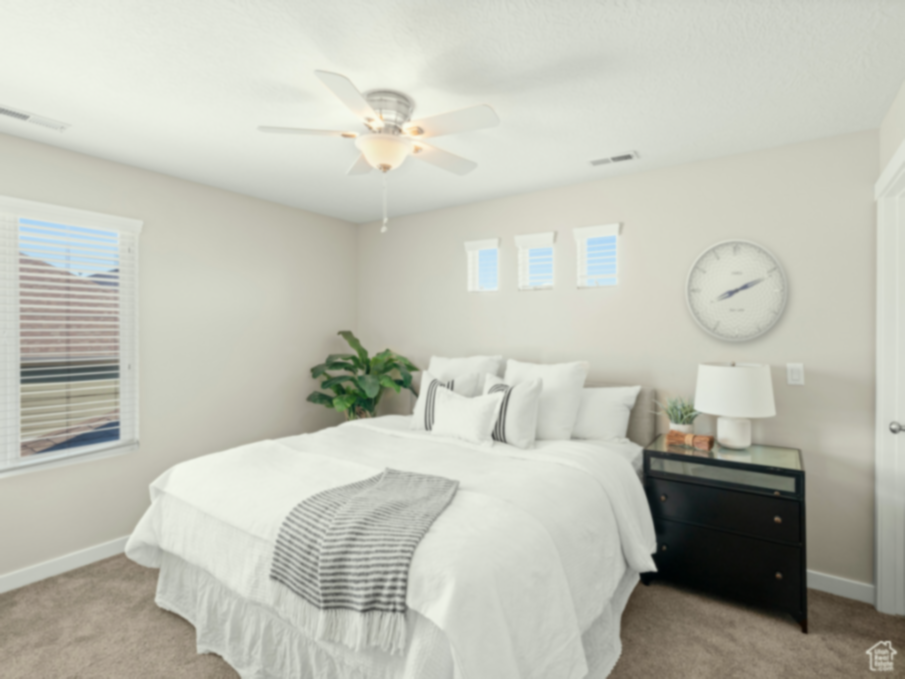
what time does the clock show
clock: 8:11
